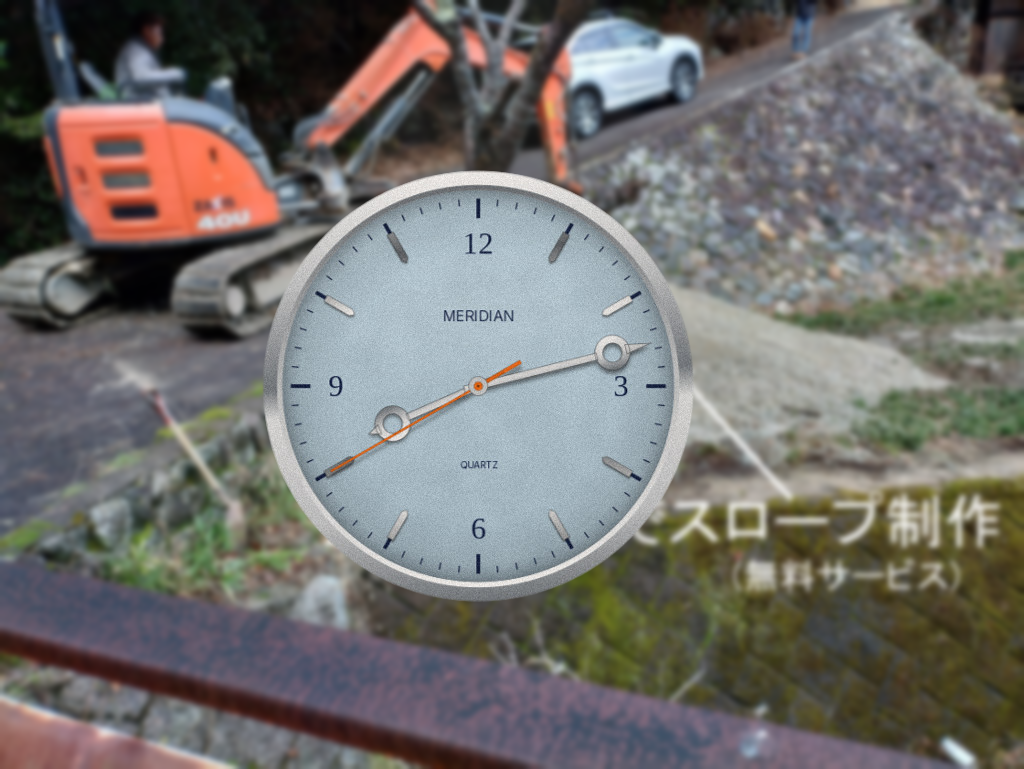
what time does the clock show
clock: 8:12:40
